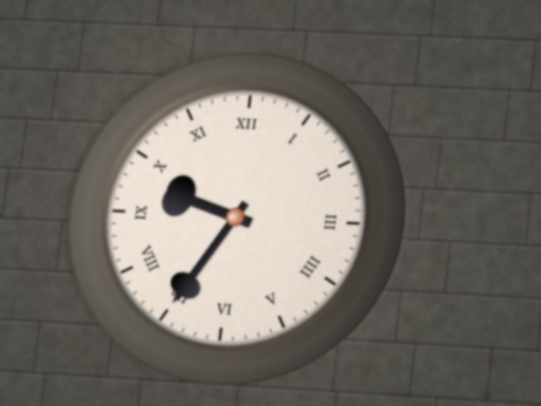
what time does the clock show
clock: 9:35
